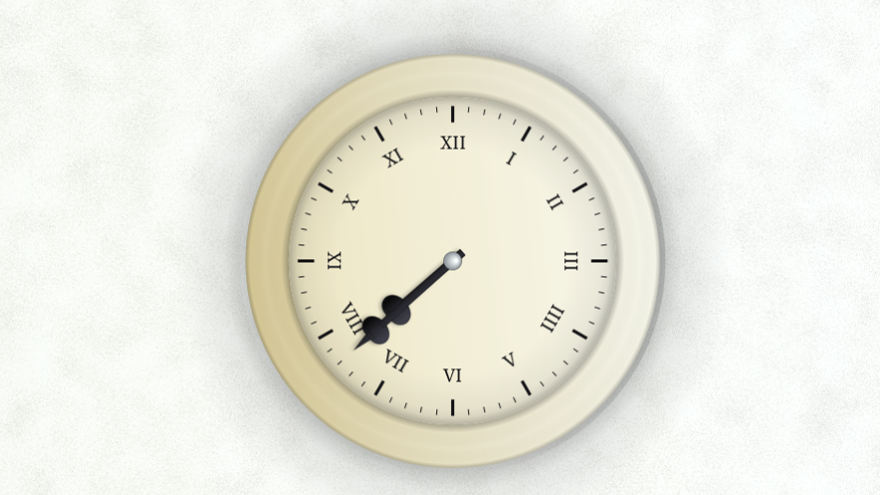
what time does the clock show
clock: 7:38
